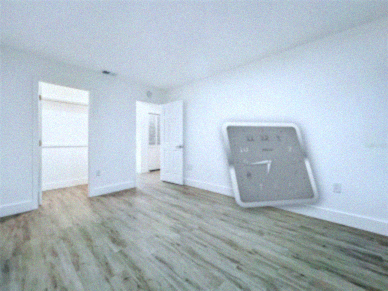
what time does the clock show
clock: 6:44
